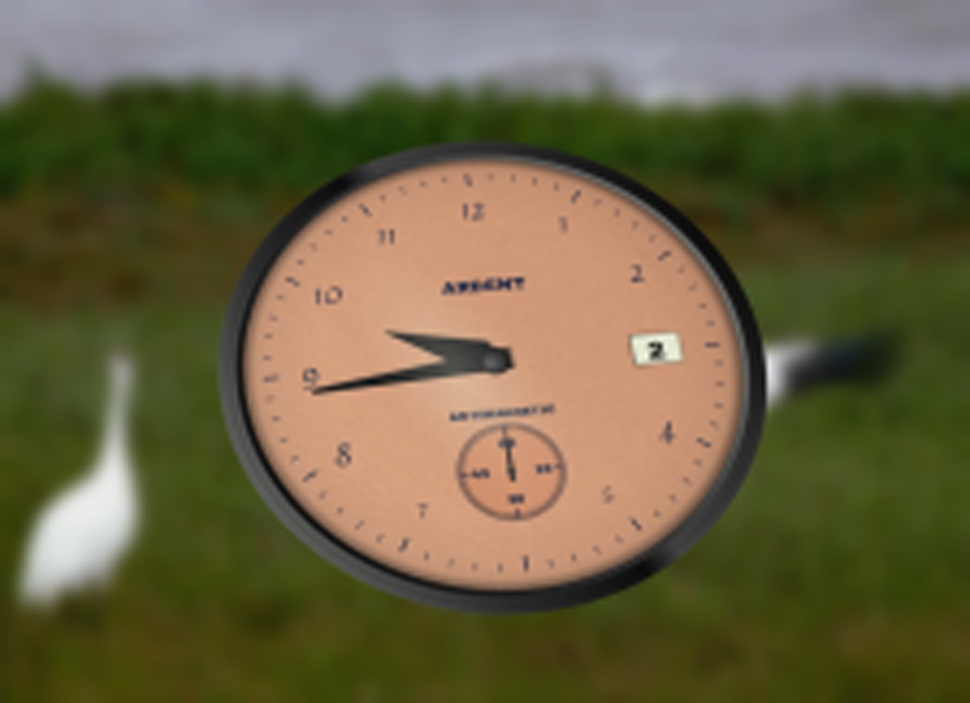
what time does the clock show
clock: 9:44
